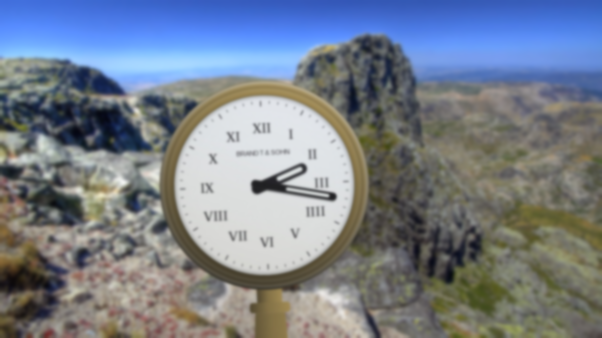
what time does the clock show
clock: 2:17
